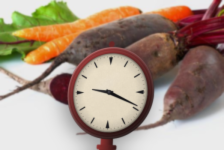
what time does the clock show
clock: 9:19
